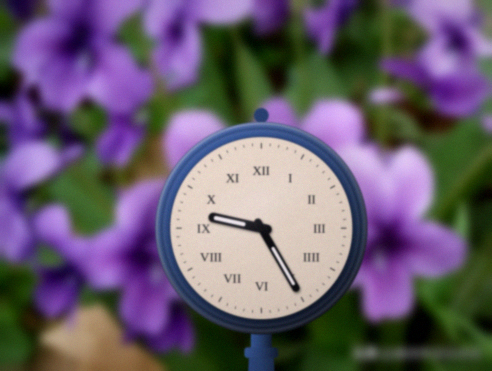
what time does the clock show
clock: 9:25
